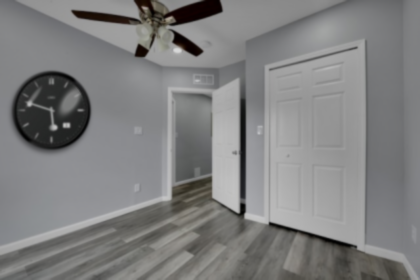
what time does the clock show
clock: 5:48
